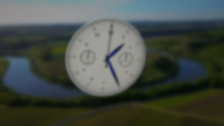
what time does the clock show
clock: 1:25
